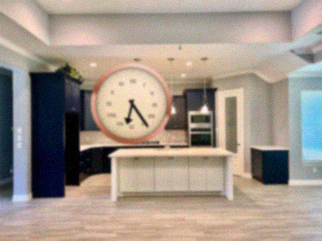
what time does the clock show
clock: 6:24
